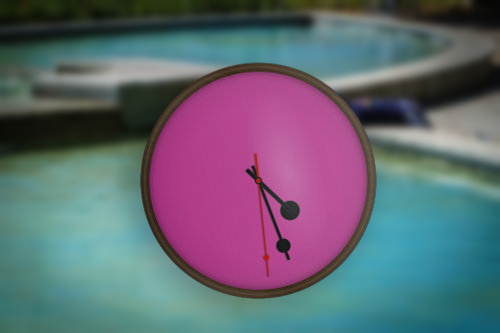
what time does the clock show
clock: 4:26:29
